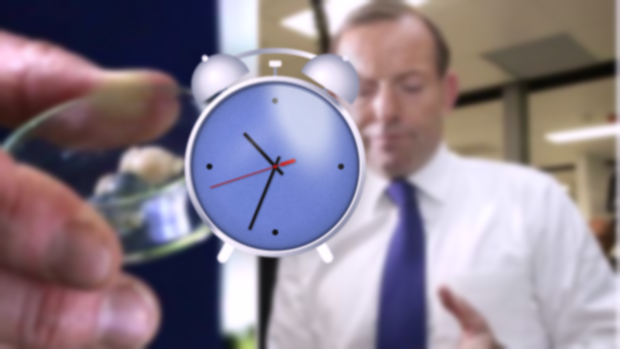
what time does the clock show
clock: 10:33:42
